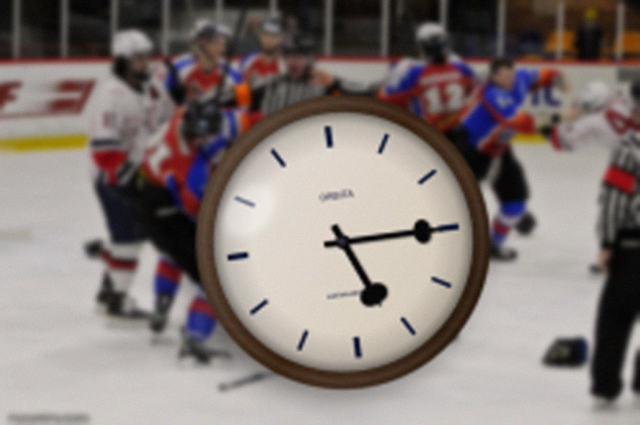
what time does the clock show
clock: 5:15
